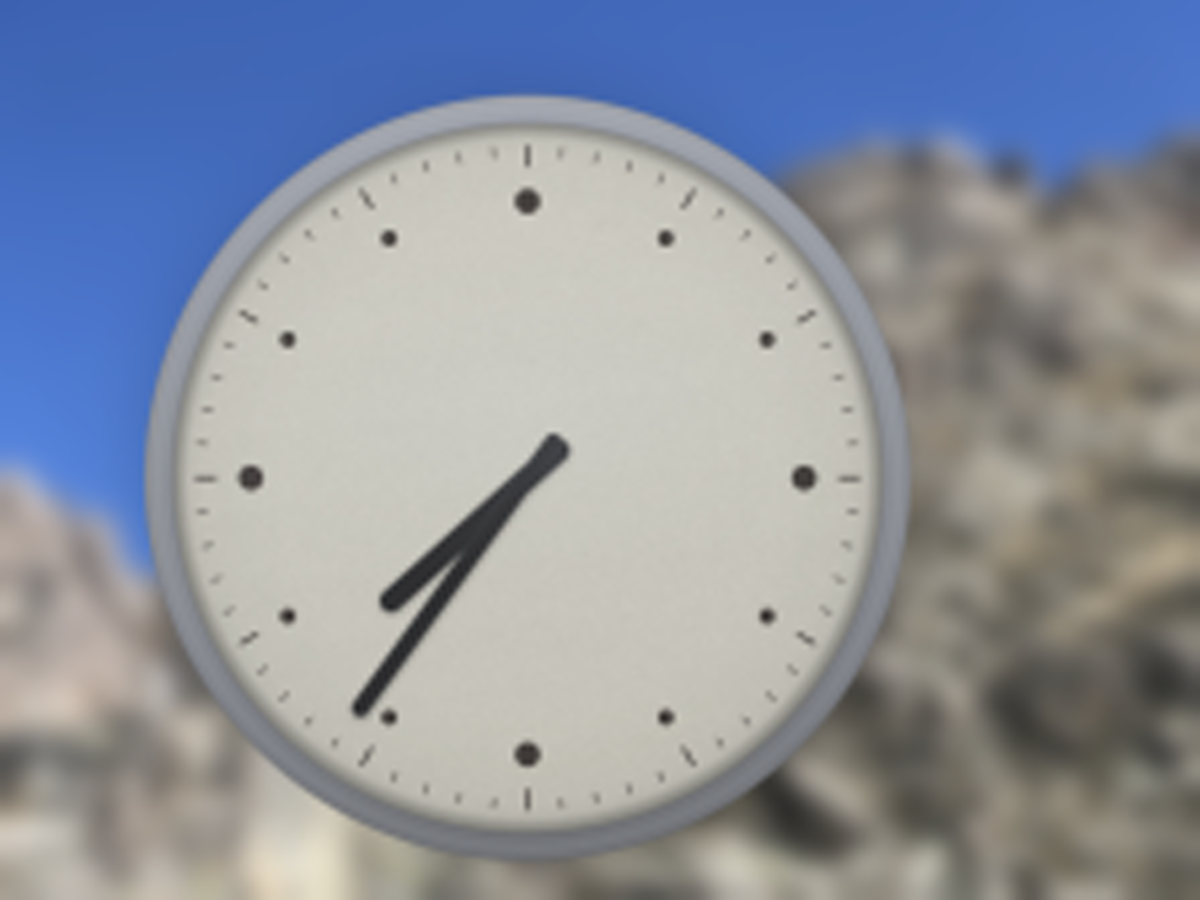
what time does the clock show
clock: 7:36
